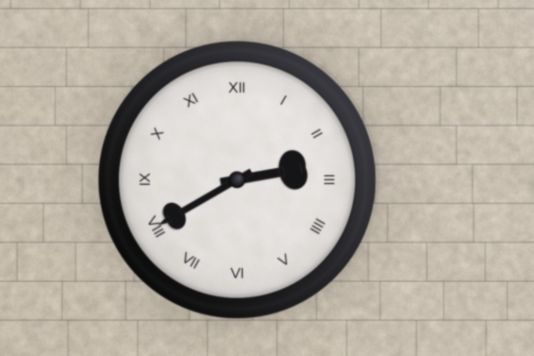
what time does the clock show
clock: 2:40
